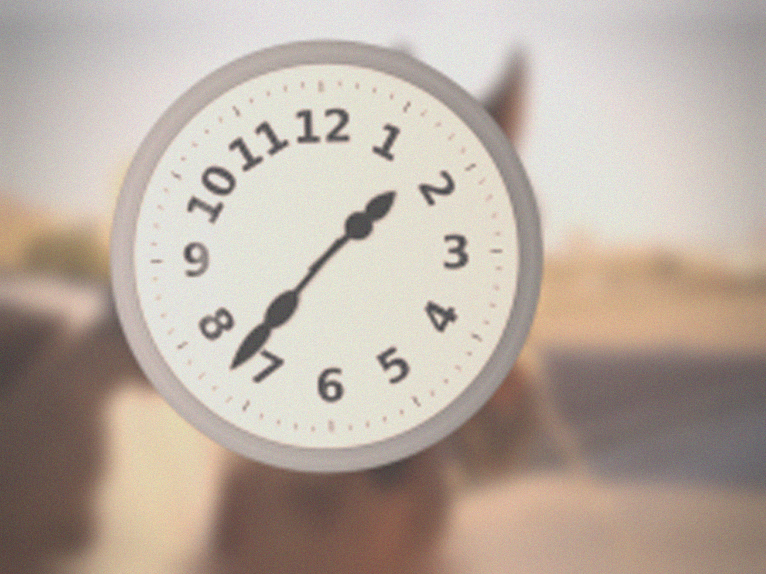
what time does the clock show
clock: 1:37
